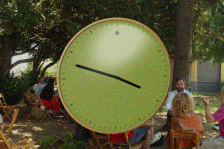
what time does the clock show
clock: 3:48
